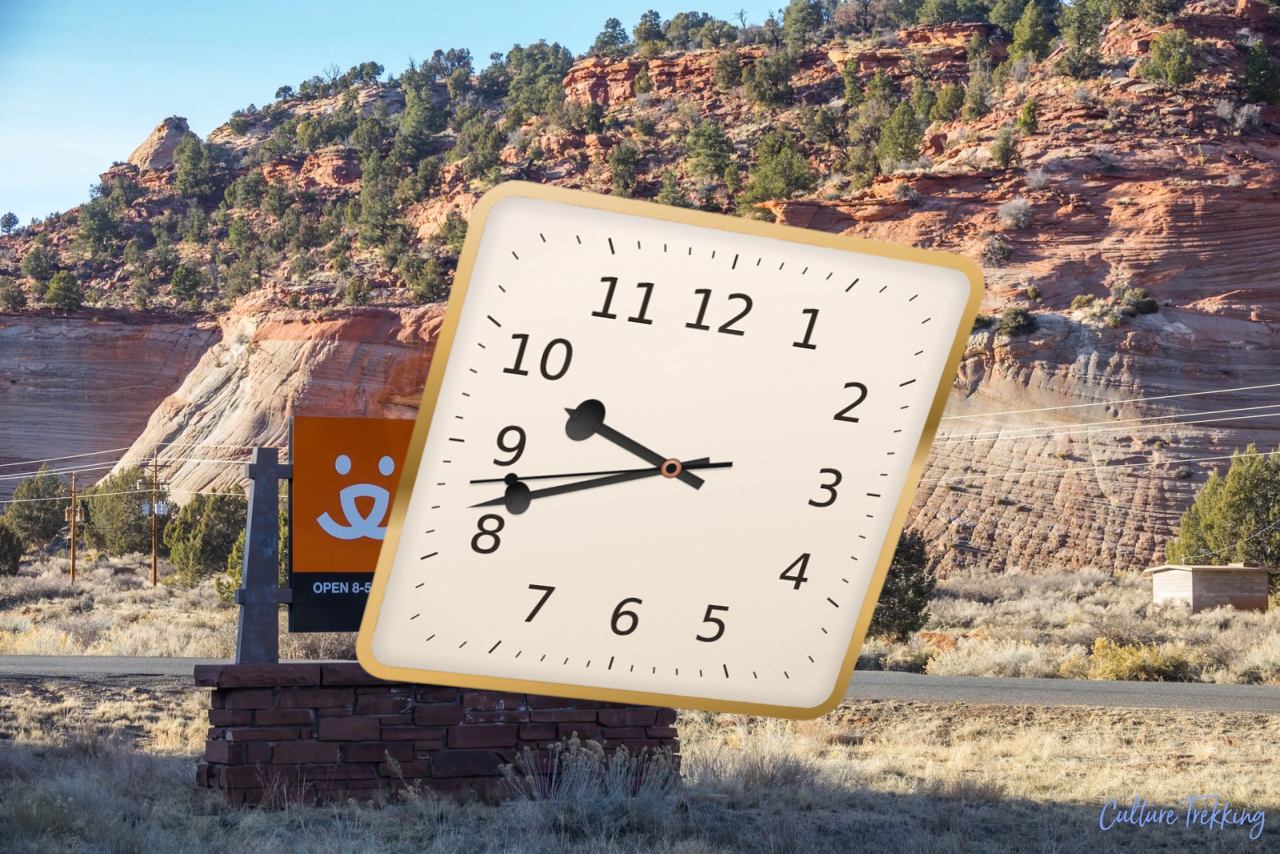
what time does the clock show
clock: 9:41:43
